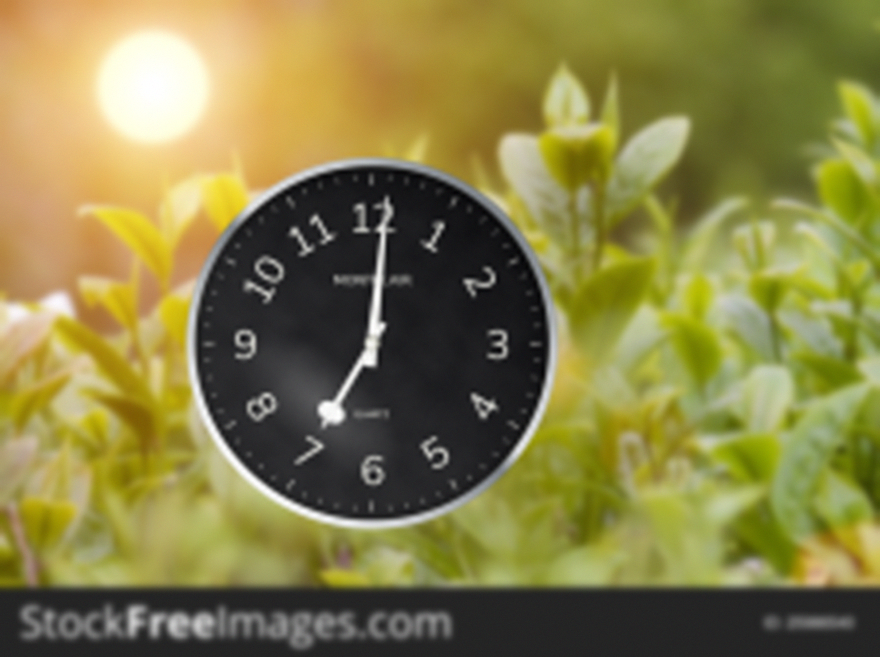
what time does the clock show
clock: 7:01
